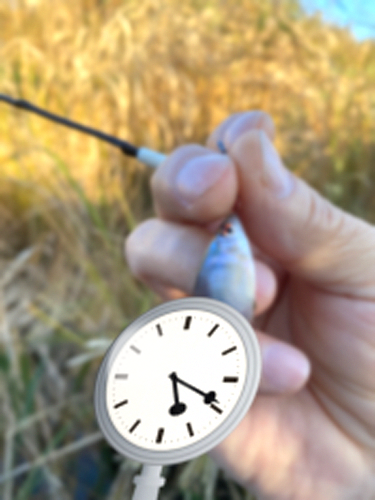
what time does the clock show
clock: 5:19
